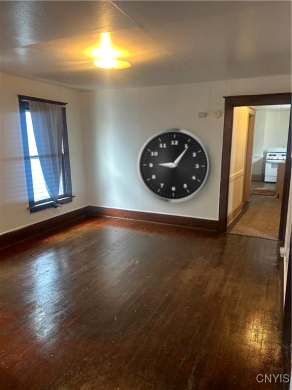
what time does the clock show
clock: 9:06
